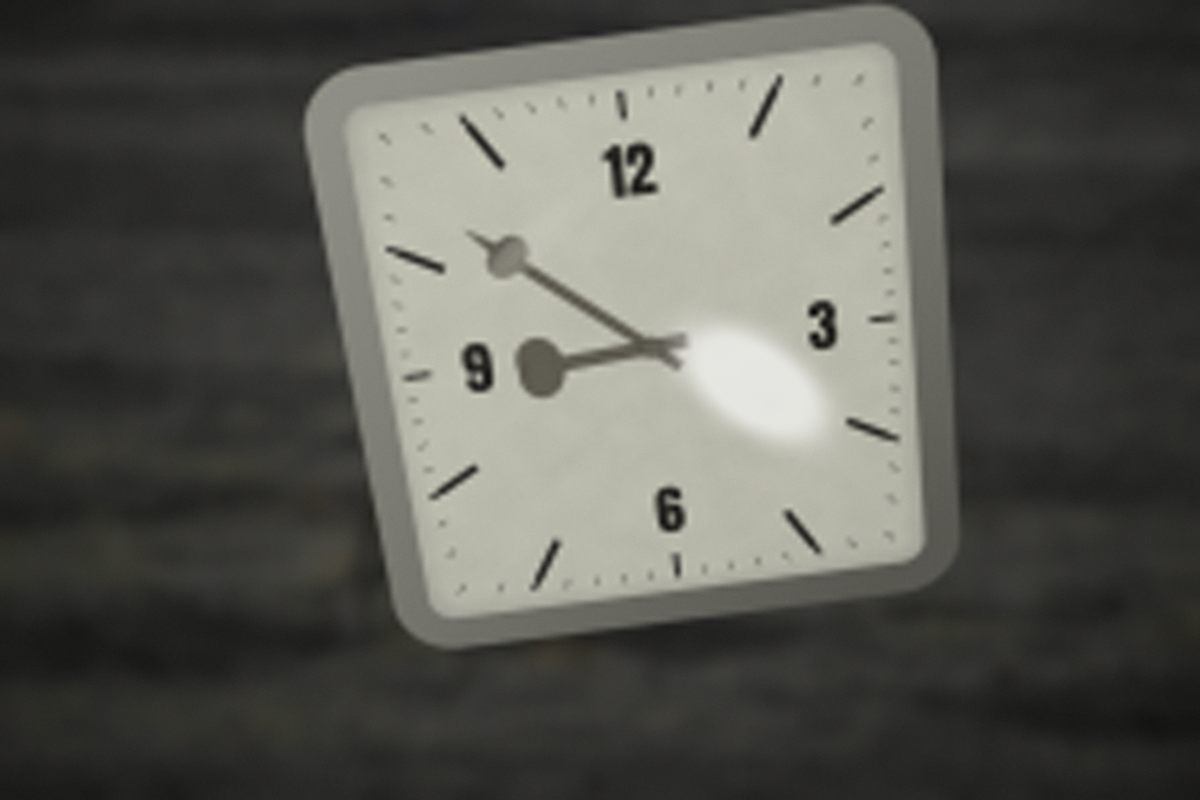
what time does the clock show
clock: 8:52
